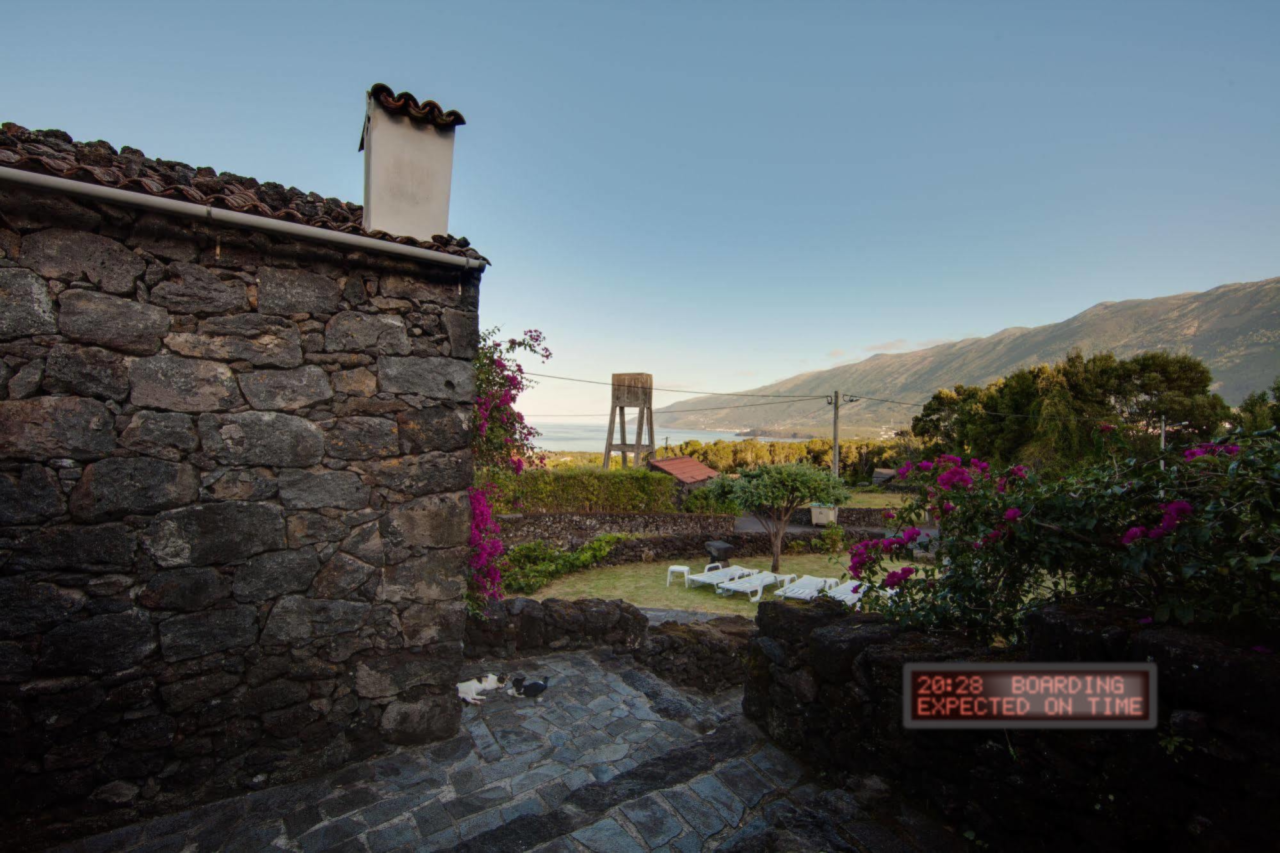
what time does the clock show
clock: 20:28
